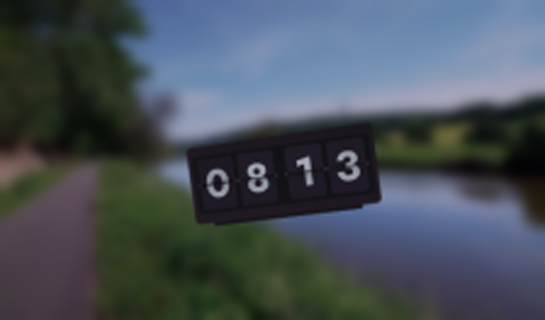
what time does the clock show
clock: 8:13
